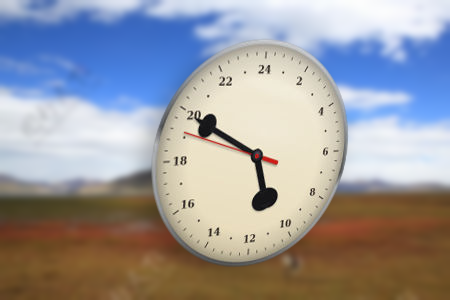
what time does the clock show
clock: 10:49:48
